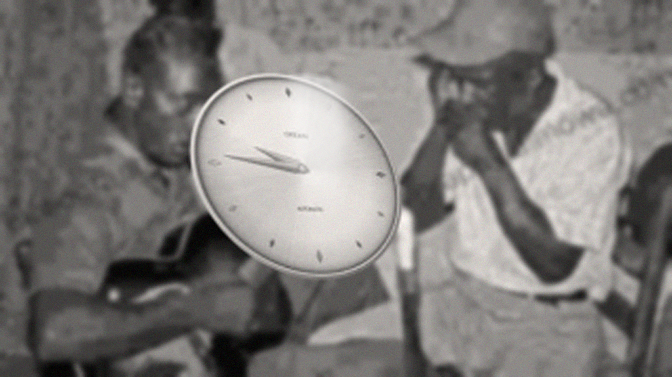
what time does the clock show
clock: 9:46
